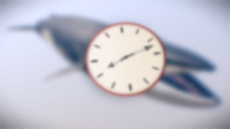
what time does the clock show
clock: 8:12
